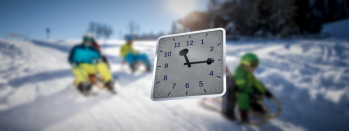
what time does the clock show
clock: 11:15
